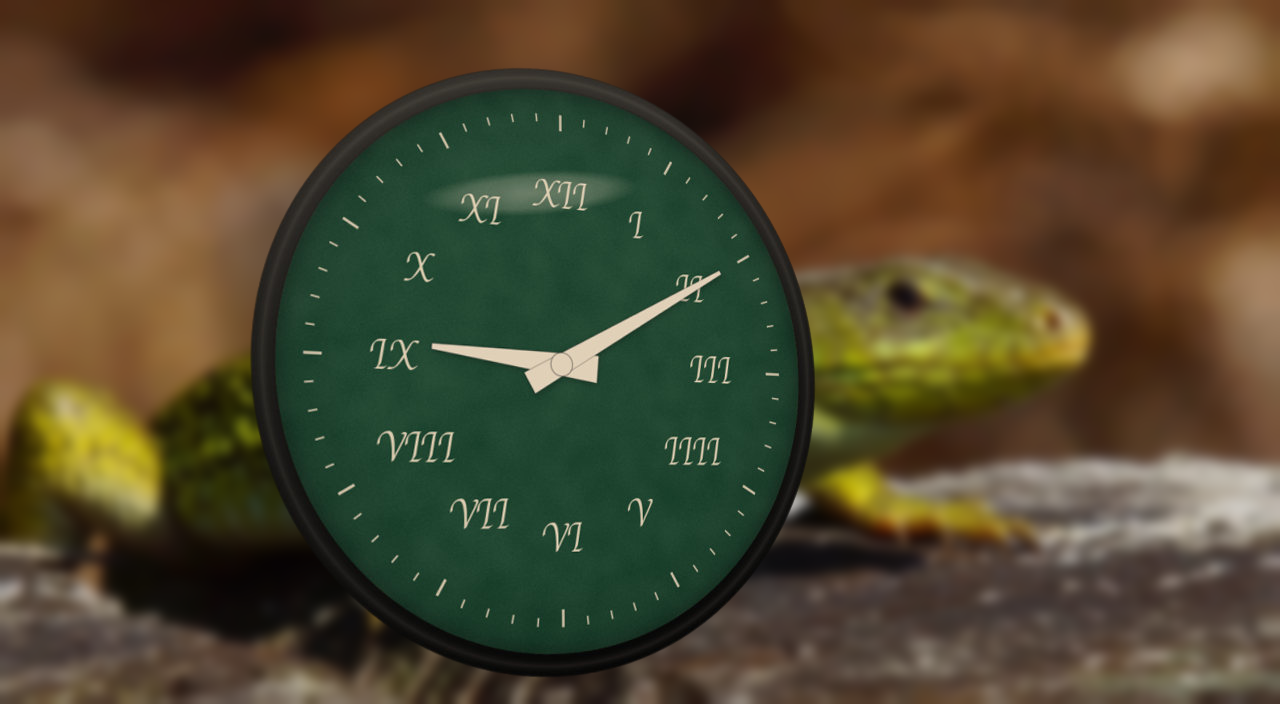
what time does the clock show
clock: 9:10
